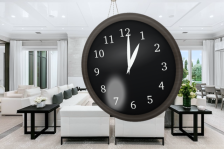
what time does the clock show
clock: 1:01
